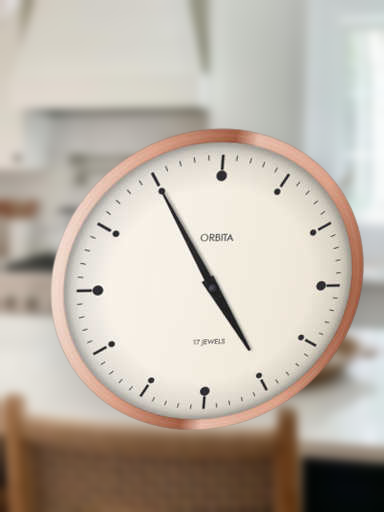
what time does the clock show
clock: 4:55
